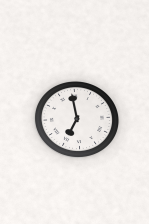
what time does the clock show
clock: 6:59
